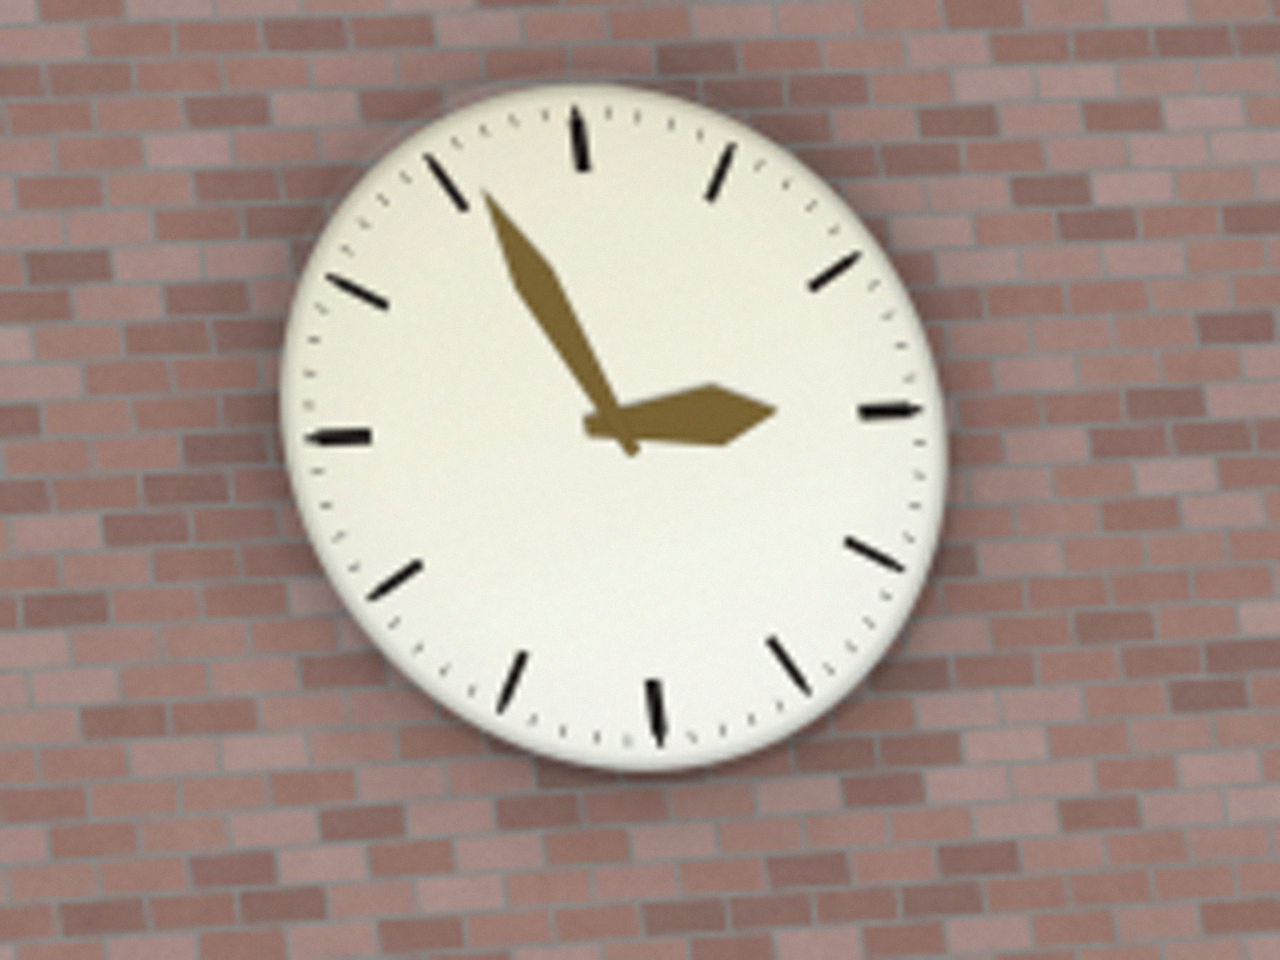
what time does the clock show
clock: 2:56
